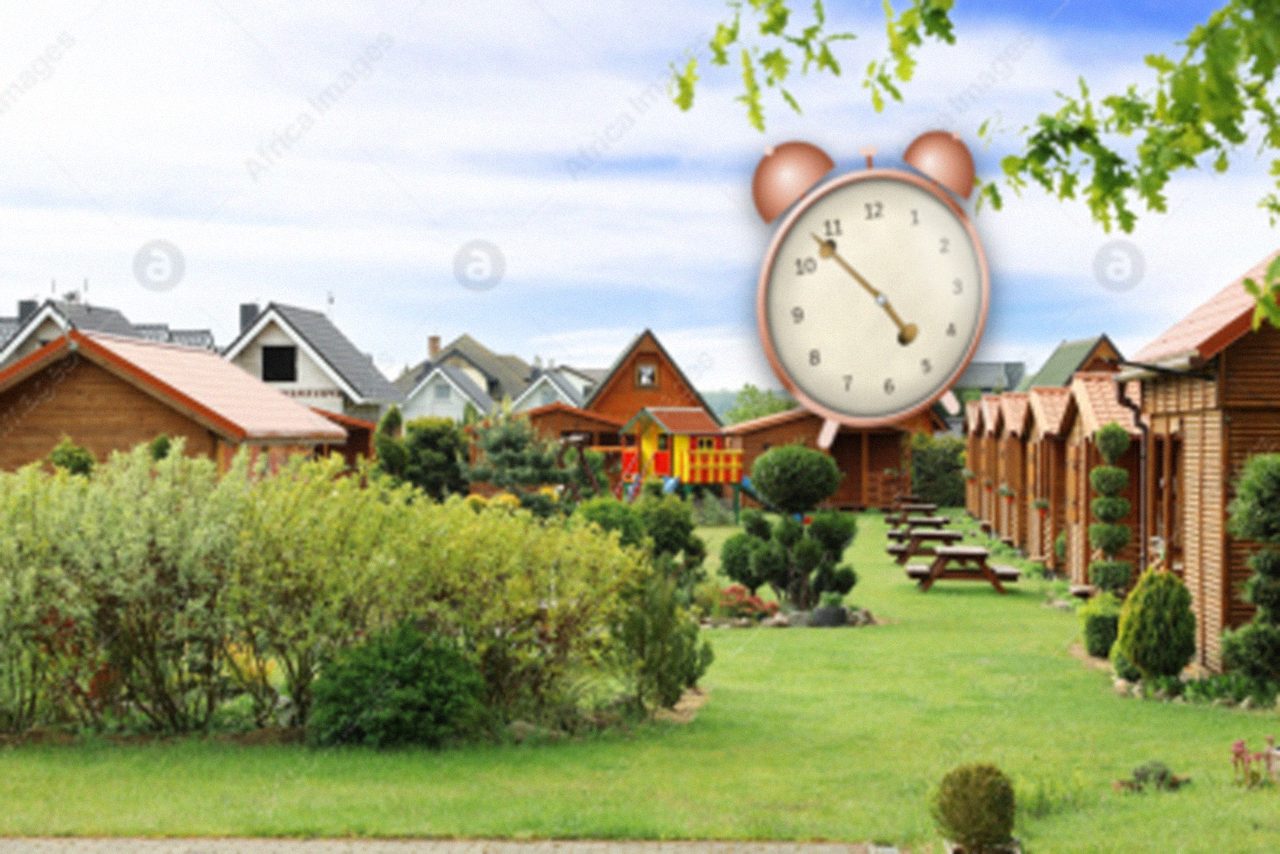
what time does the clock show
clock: 4:53
